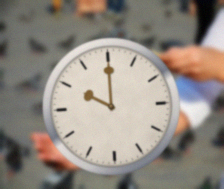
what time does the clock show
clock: 10:00
